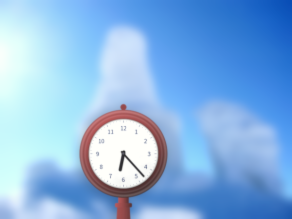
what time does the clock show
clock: 6:23
